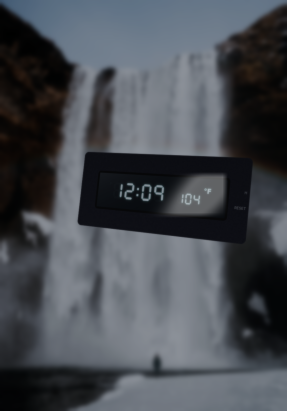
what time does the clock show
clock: 12:09
